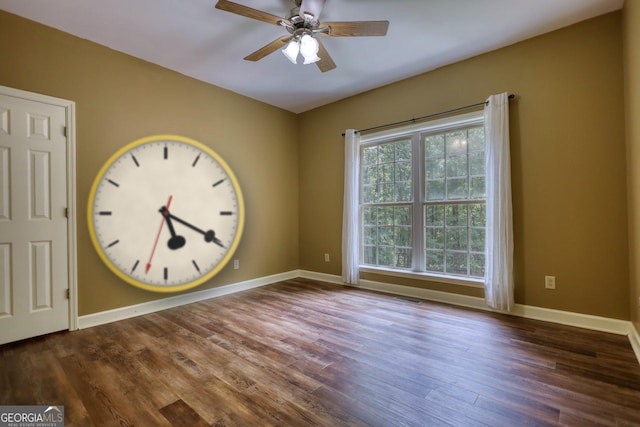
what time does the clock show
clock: 5:19:33
